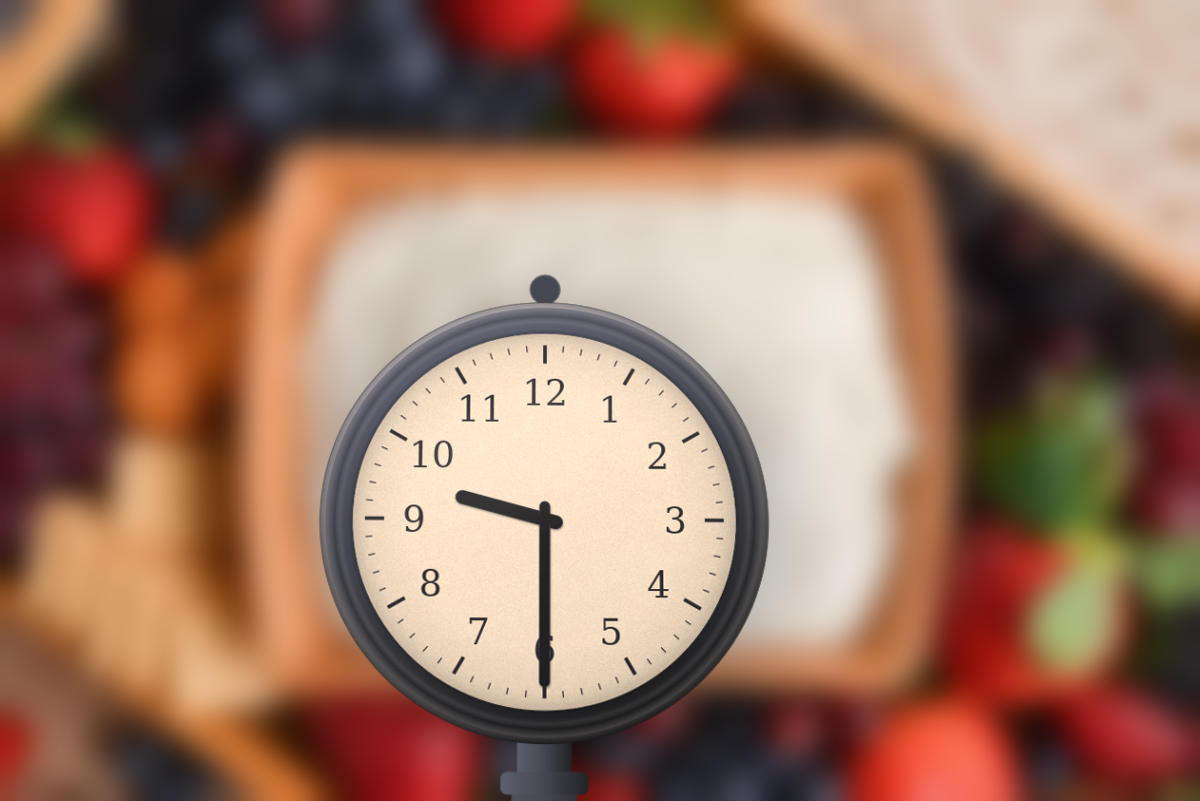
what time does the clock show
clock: 9:30
